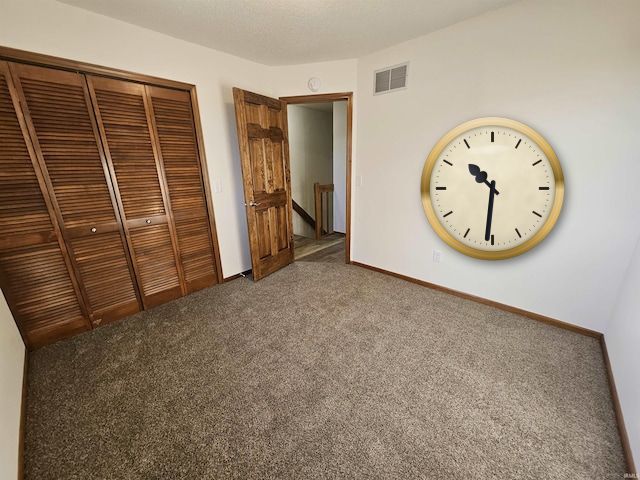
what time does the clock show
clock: 10:31
